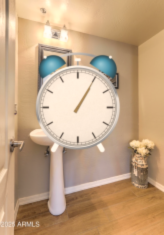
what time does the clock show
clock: 1:05
